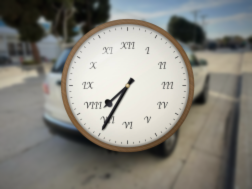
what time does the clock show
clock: 7:35
